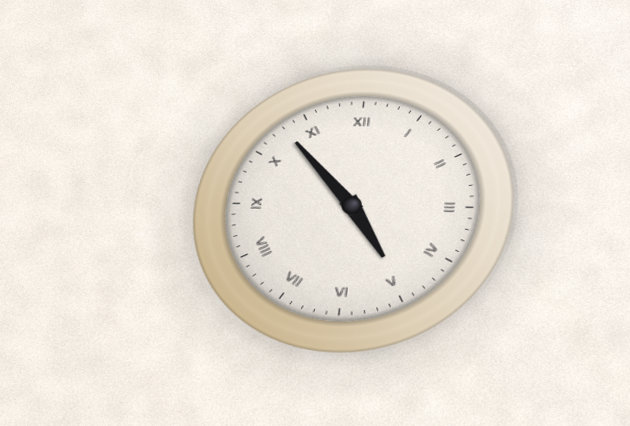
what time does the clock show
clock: 4:53
